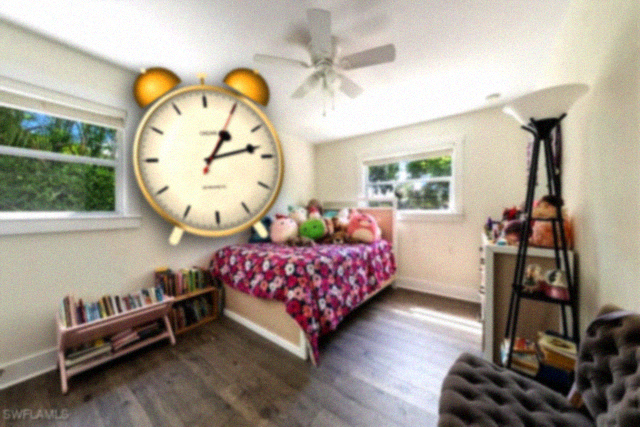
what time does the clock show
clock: 1:13:05
